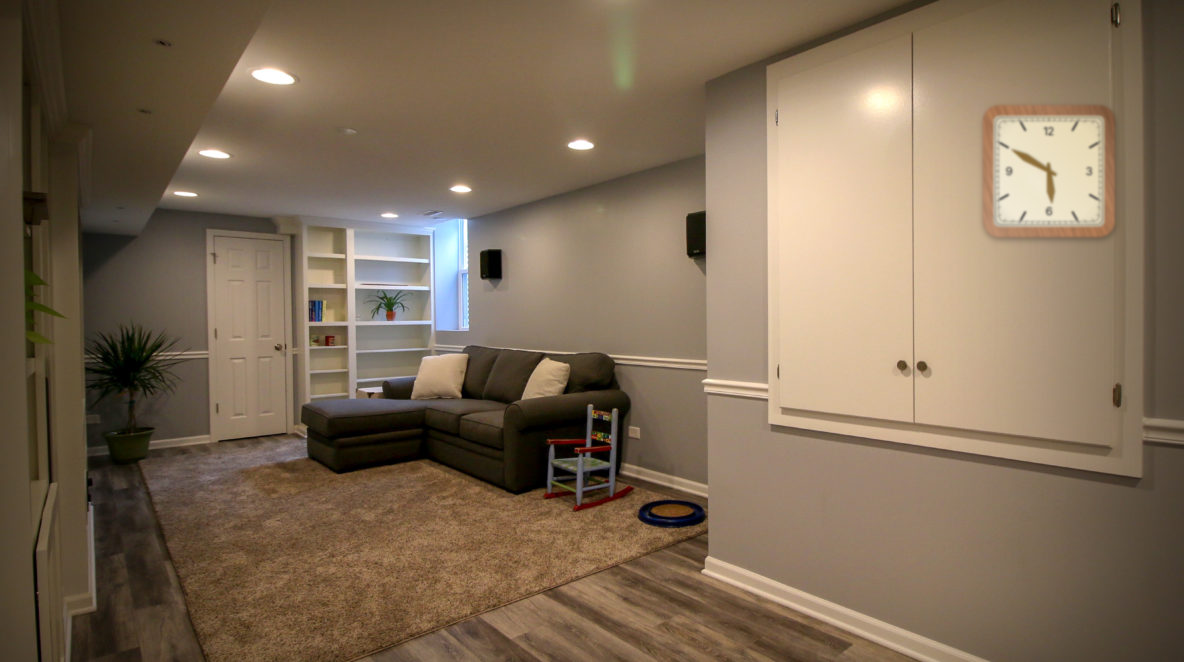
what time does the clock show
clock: 5:50
